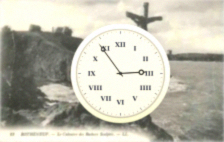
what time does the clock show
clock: 2:54
